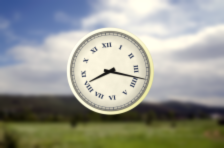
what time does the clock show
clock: 8:18
